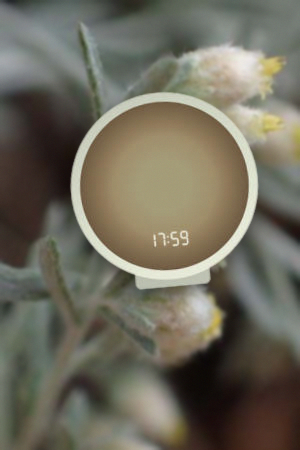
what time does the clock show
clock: 17:59
